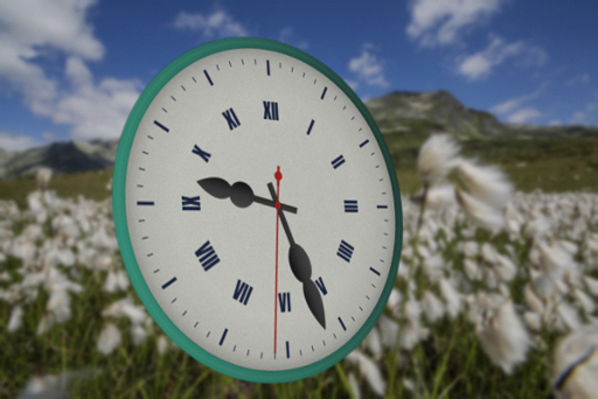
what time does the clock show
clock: 9:26:31
